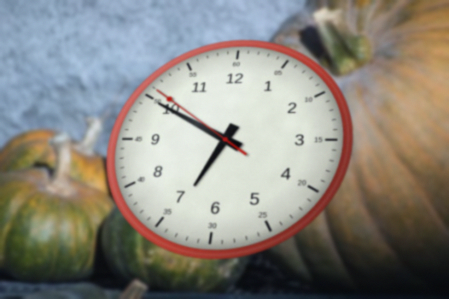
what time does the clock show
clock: 6:49:51
